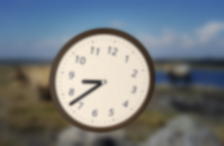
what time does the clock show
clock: 8:37
